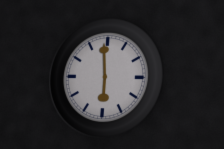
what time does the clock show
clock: 5:59
